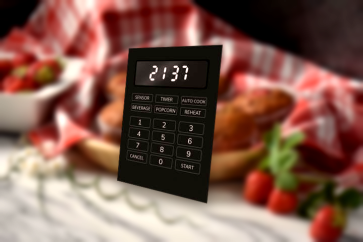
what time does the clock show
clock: 21:37
